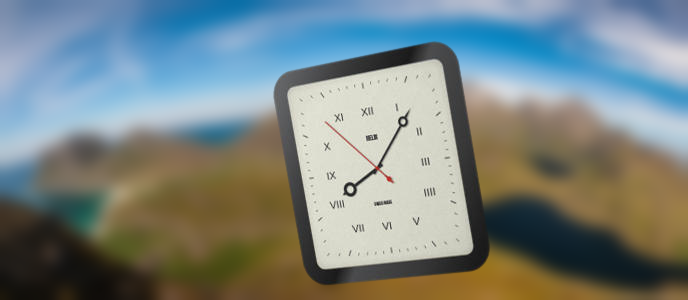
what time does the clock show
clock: 8:06:53
